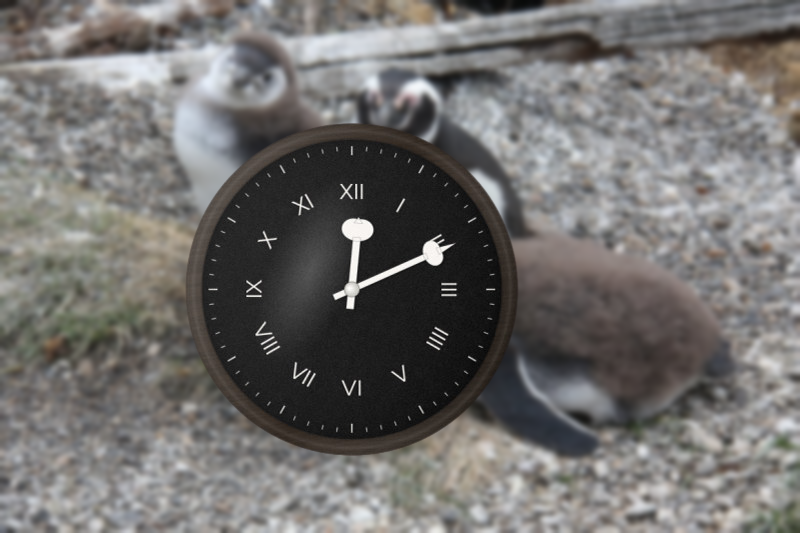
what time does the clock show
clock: 12:11
